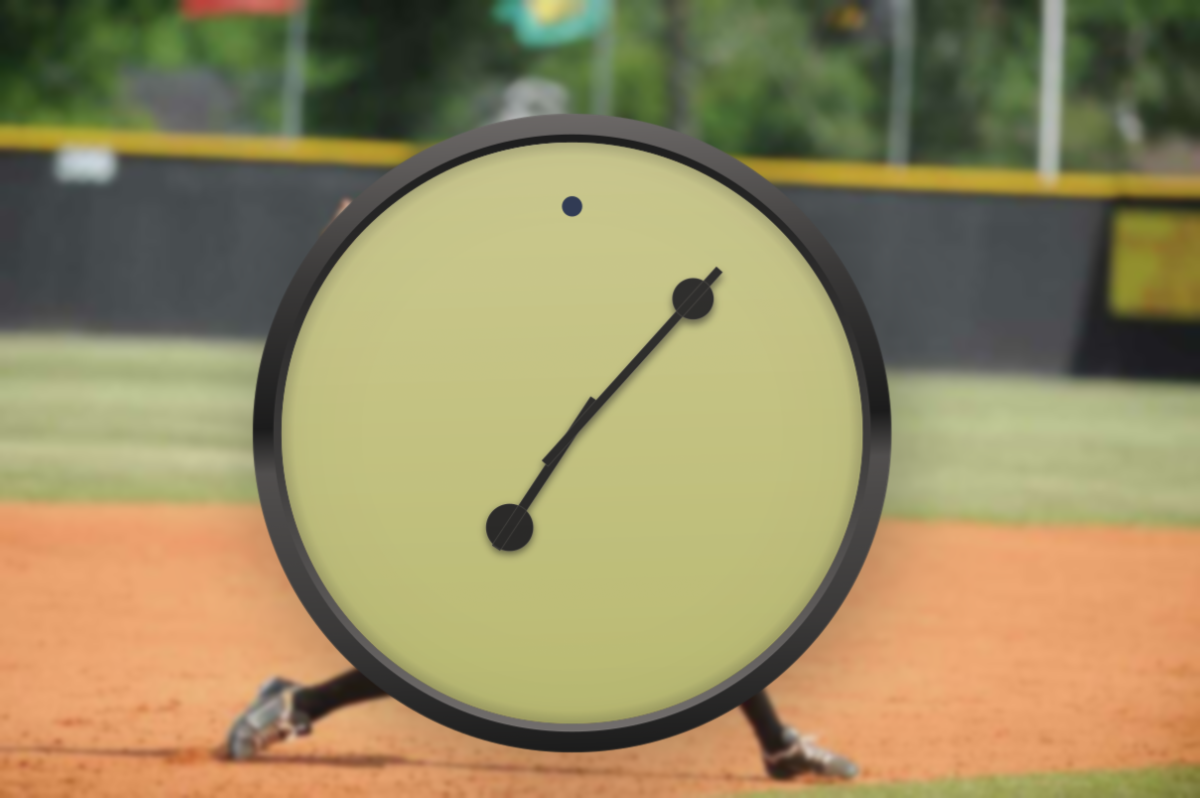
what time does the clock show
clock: 7:07
